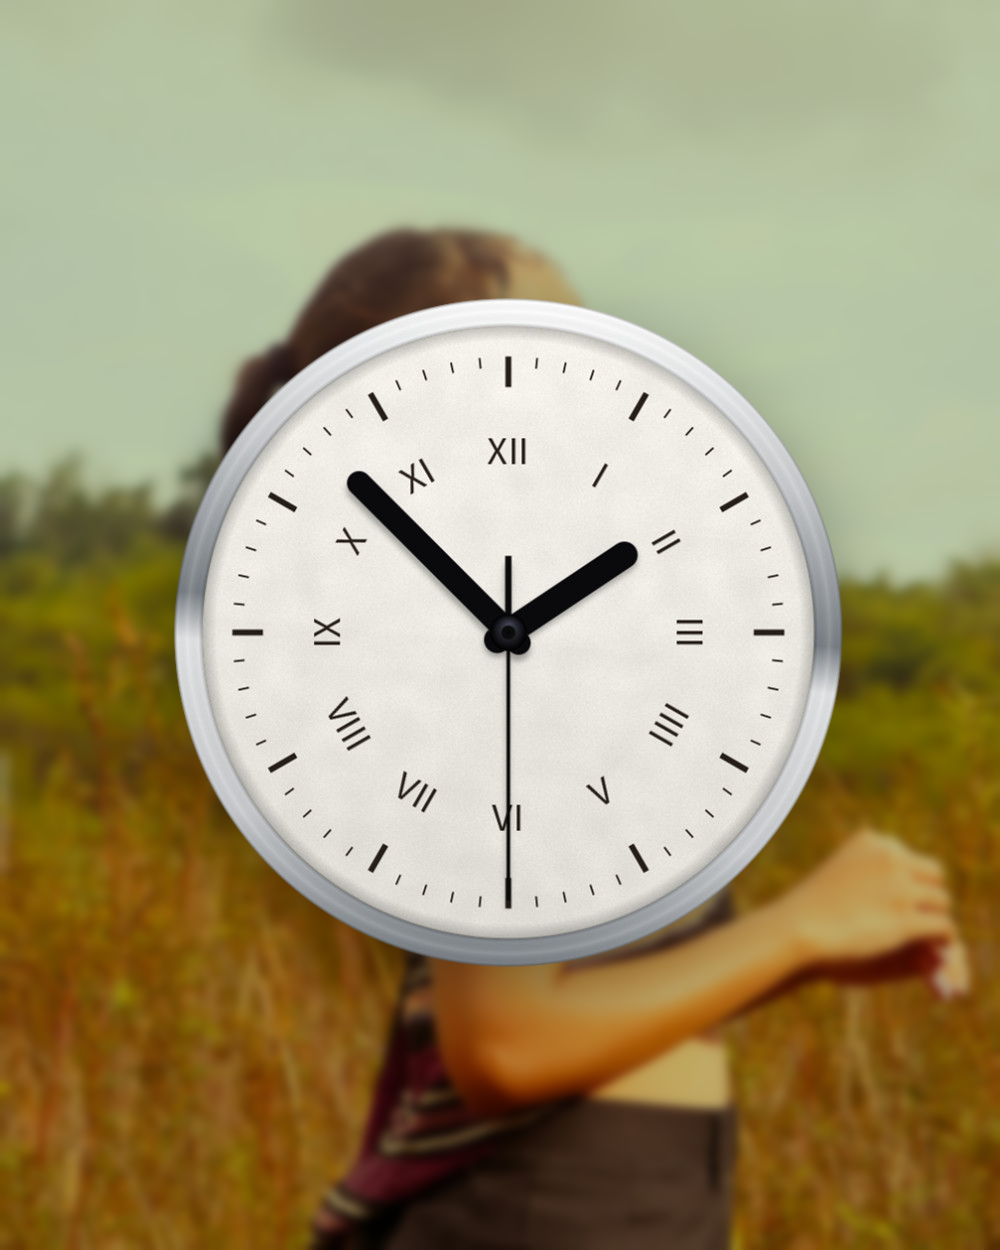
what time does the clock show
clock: 1:52:30
